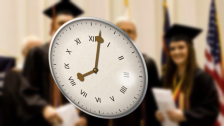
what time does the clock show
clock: 8:02
